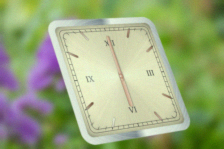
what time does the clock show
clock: 6:00
